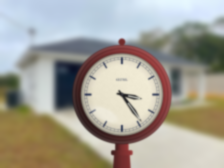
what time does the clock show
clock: 3:24
